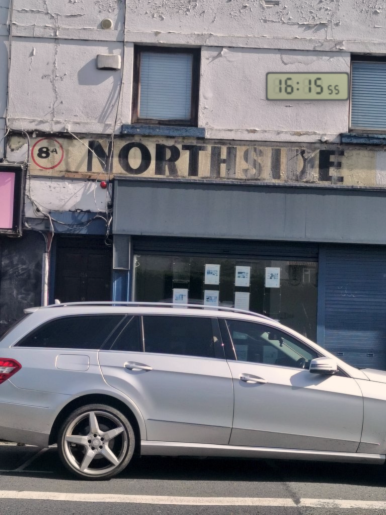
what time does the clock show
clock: 16:15:55
